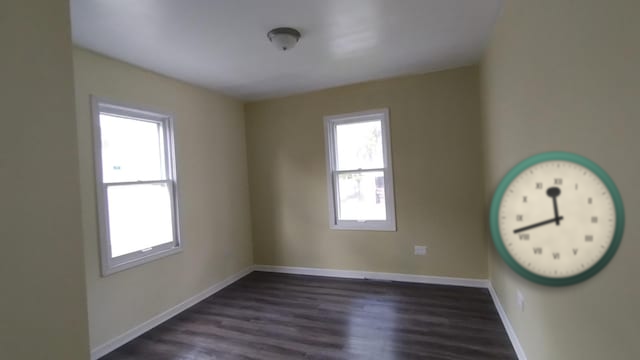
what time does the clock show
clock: 11:42
